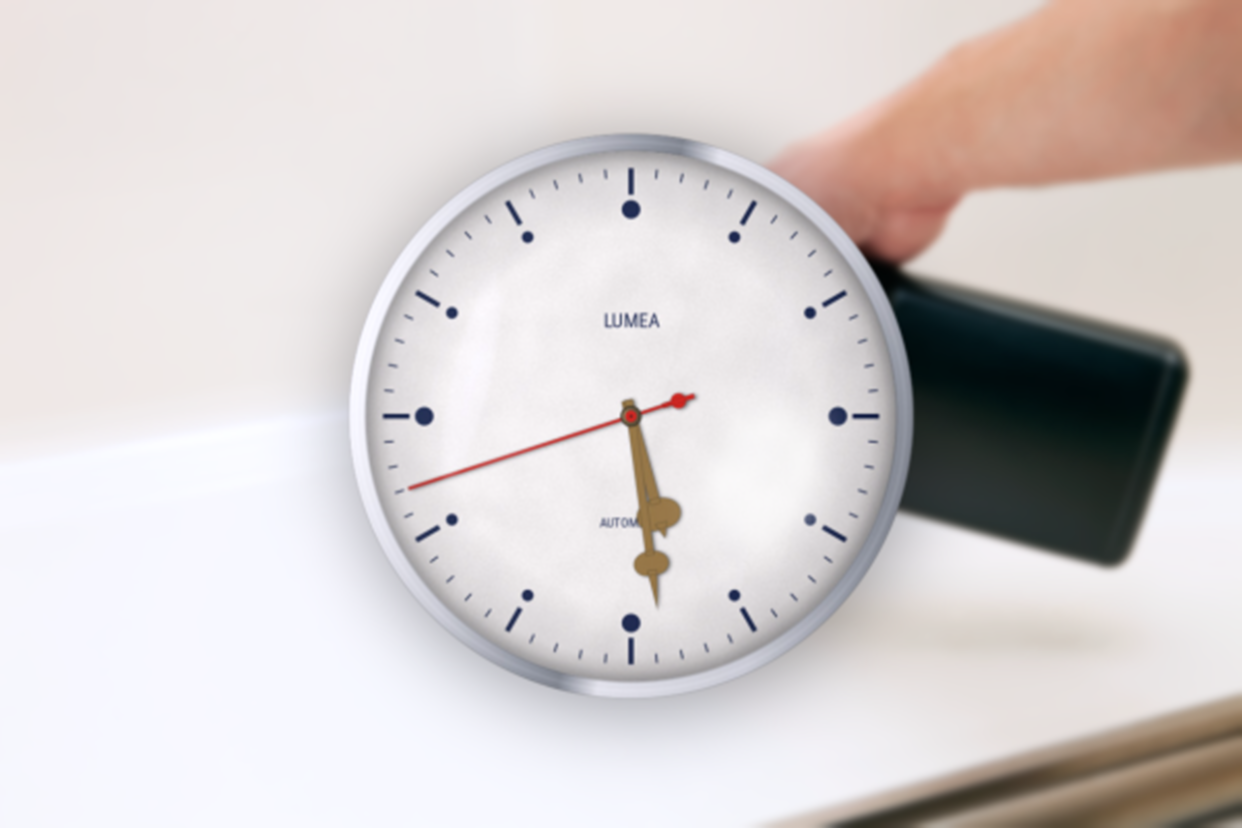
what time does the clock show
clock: 5:28:42
